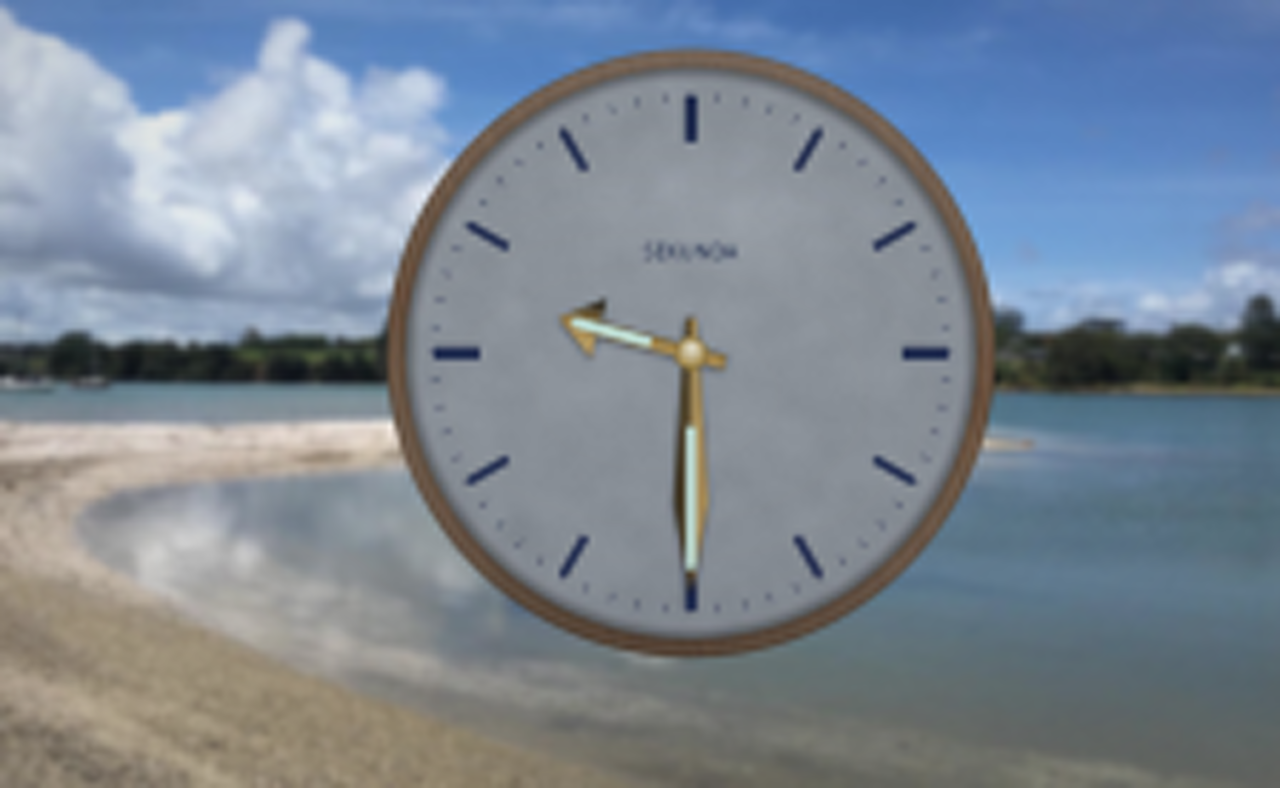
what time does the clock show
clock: 9:30
